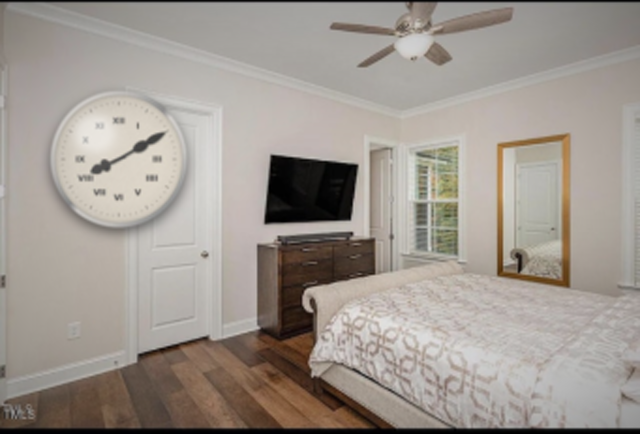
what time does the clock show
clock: 8:10
